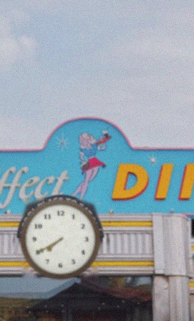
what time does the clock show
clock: 7:40
